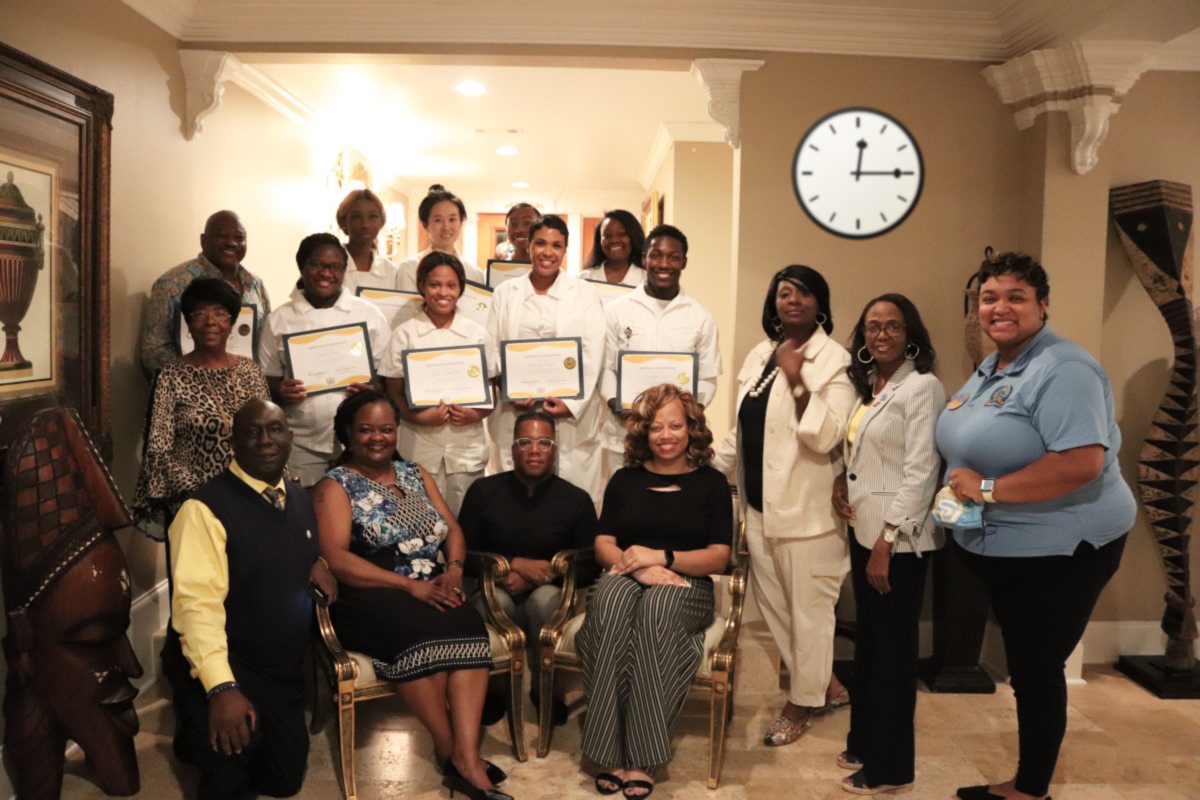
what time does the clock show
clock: 12:15
